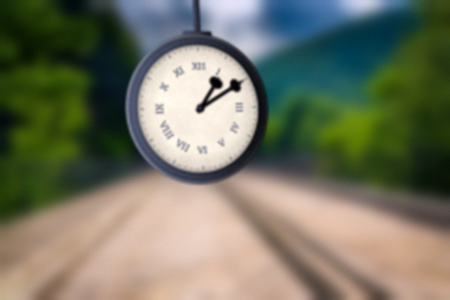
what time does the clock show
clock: 1:10
